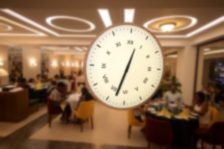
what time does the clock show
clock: 12:33
